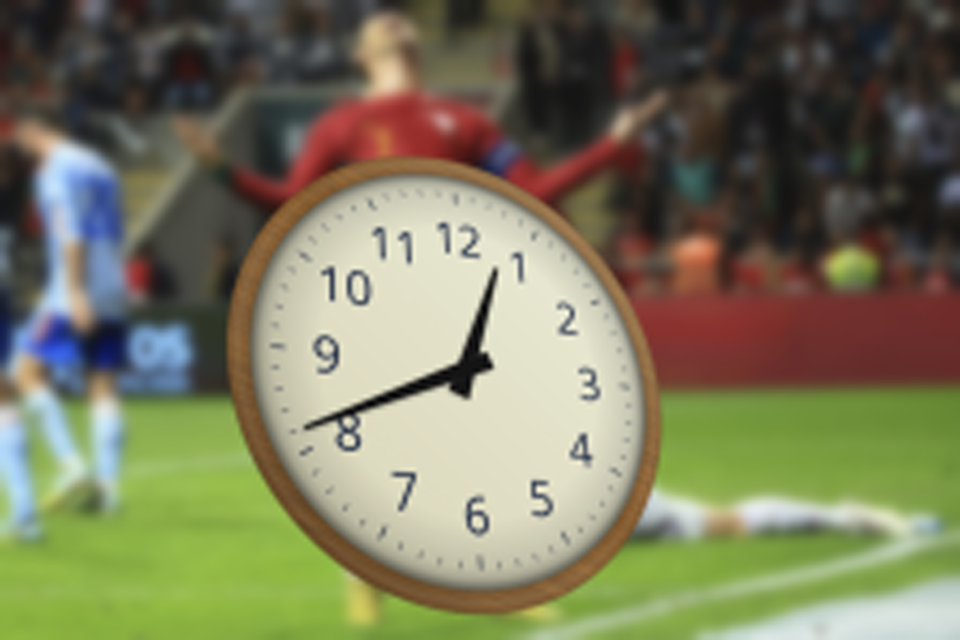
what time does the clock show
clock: 12:41
